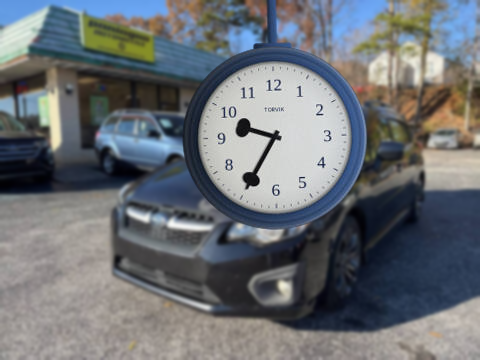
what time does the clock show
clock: 9:35
